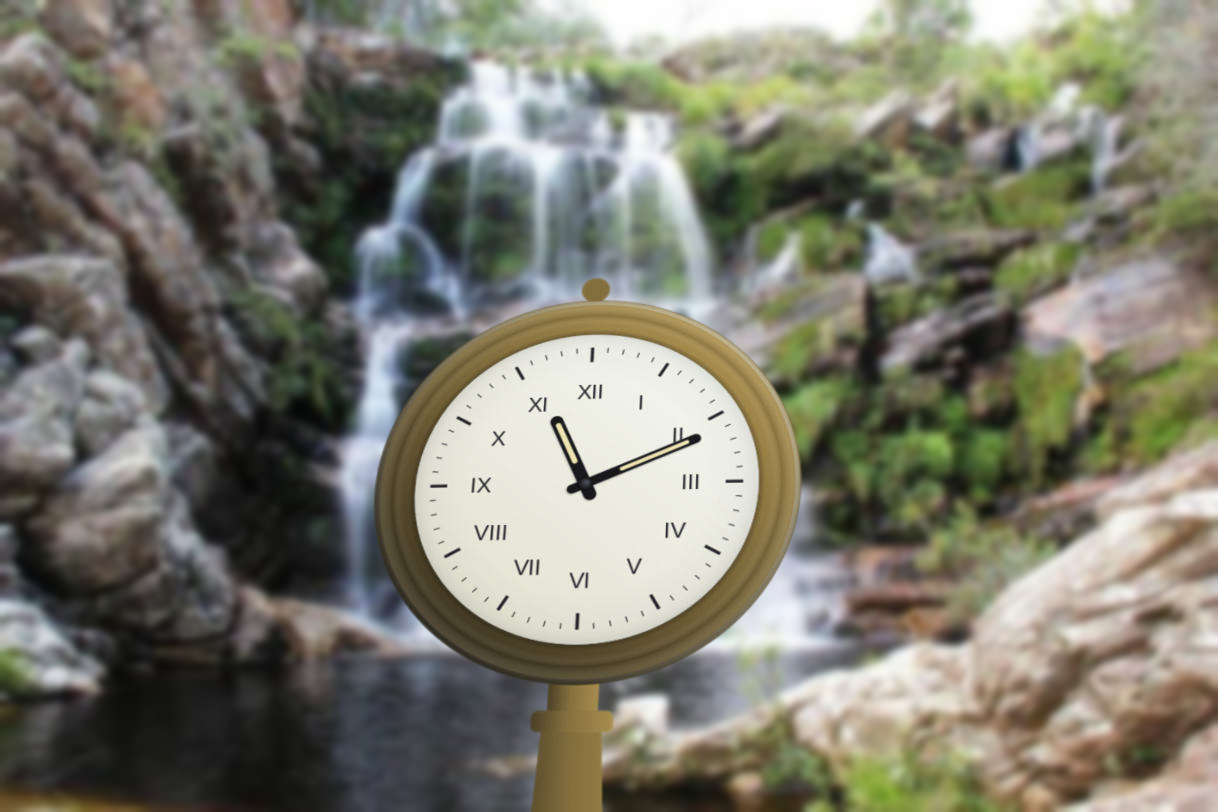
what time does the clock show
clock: 11:11
